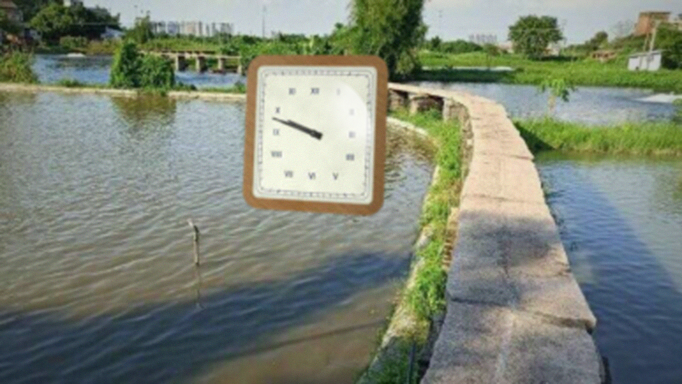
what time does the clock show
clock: 9:48
